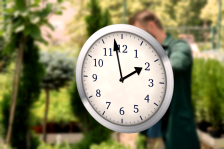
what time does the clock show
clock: 1:58
